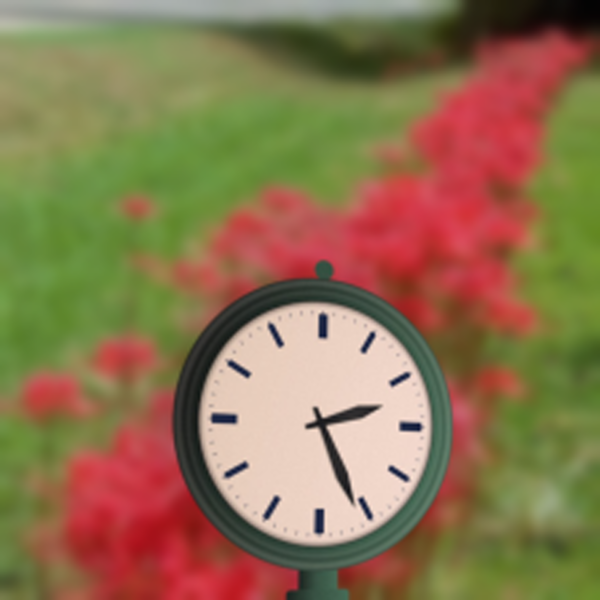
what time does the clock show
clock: 2:26
